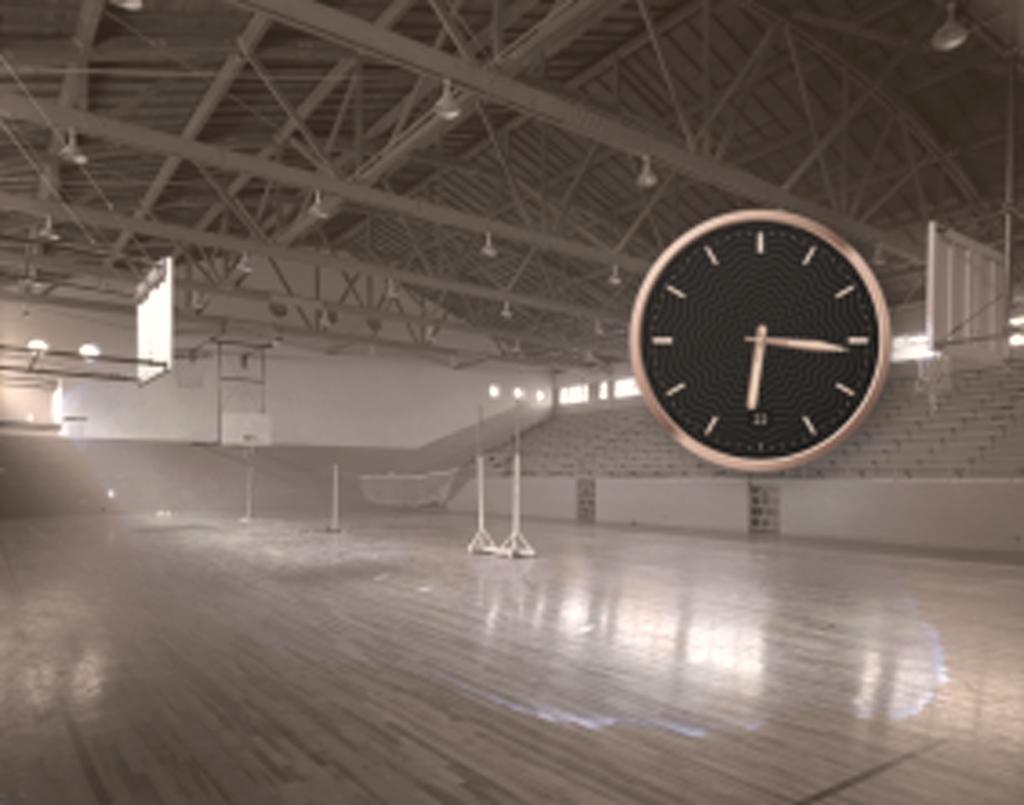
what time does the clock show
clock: 6:16
